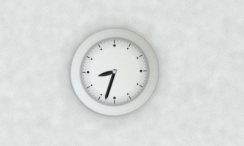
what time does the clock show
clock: 8:33
